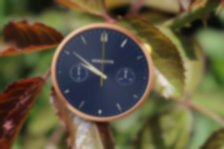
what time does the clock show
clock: 9:51
